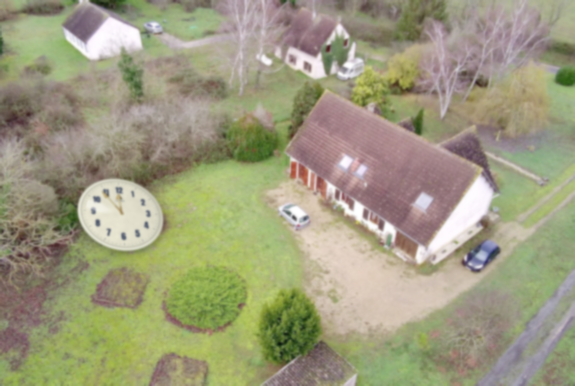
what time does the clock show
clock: 11:54
